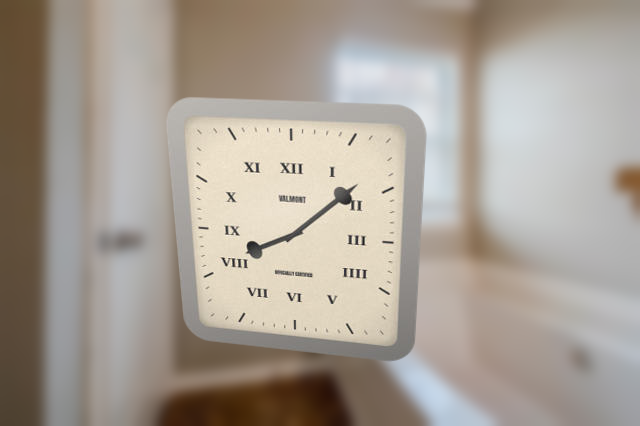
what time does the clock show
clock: 8:08
